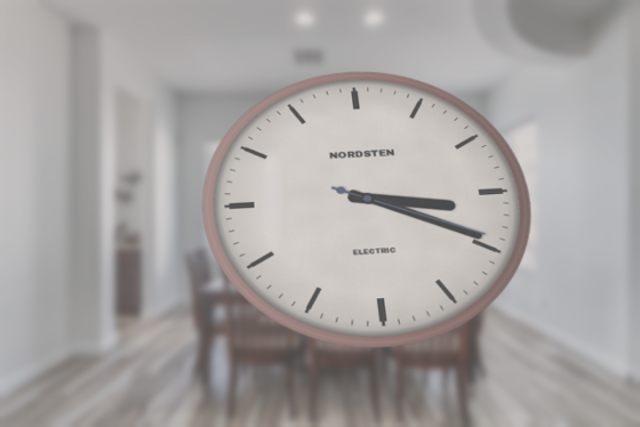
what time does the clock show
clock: 3:19:19
